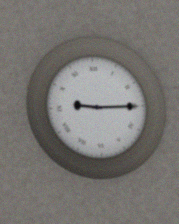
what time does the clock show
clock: 9:15
